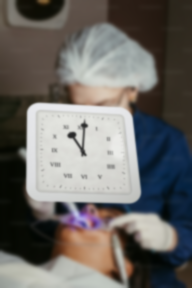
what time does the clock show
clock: 11:01
